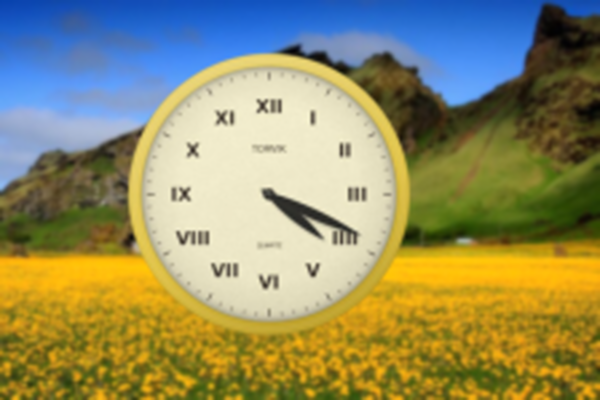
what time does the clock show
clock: 4:19
